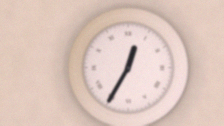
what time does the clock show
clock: 12:35
